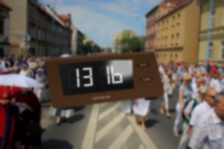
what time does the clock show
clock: 13:16
